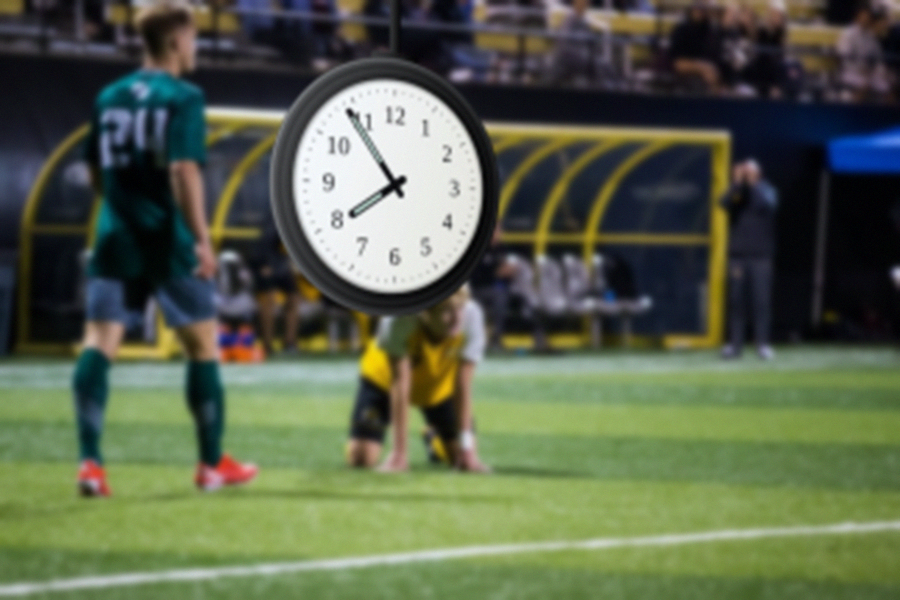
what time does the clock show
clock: 7:54
